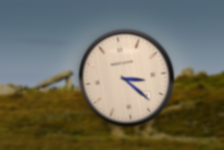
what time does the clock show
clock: 3:23
